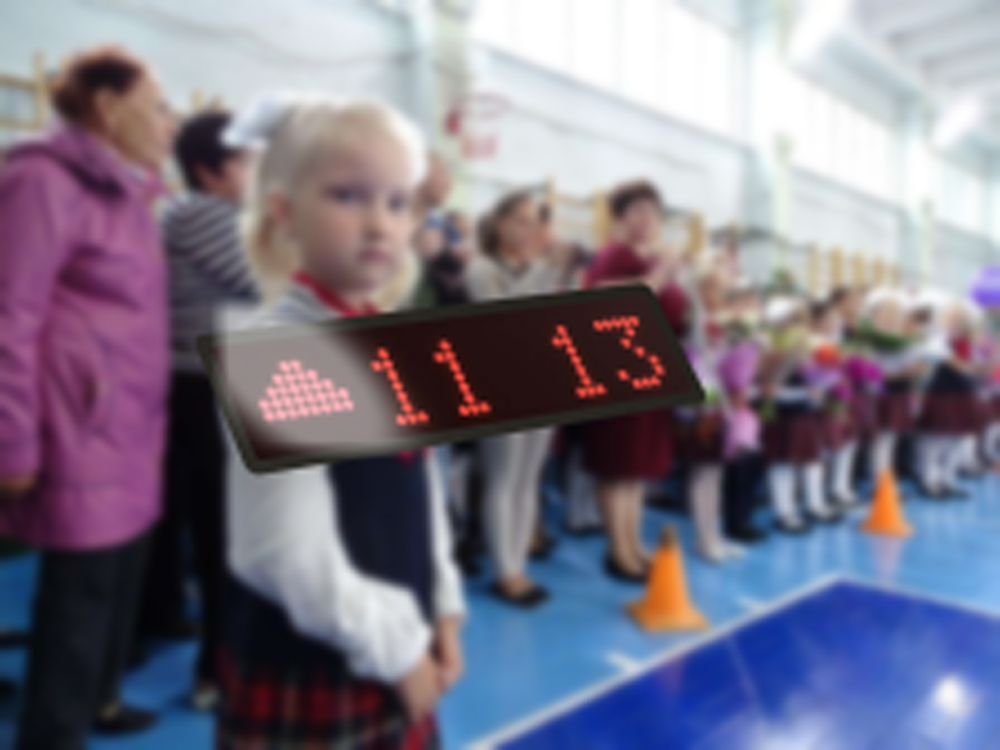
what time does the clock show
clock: 11:13
